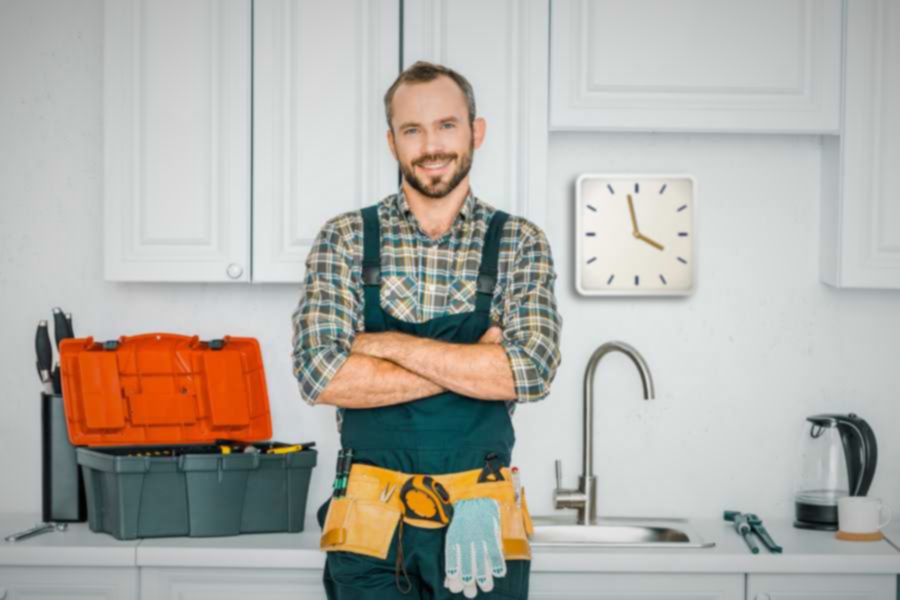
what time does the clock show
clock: 3:58
